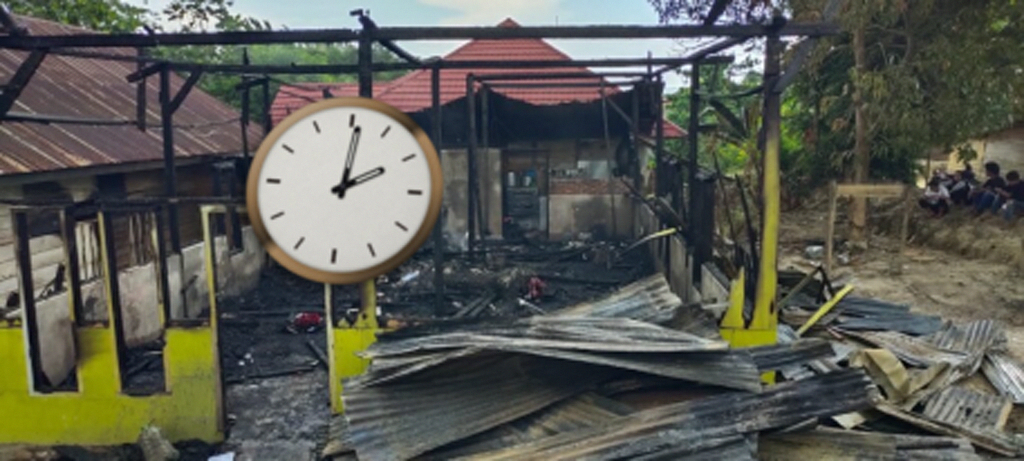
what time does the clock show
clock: 2:01
